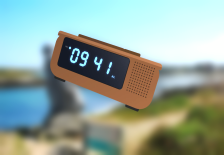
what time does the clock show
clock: 9:41
